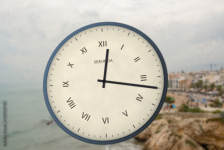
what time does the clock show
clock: 12:17
